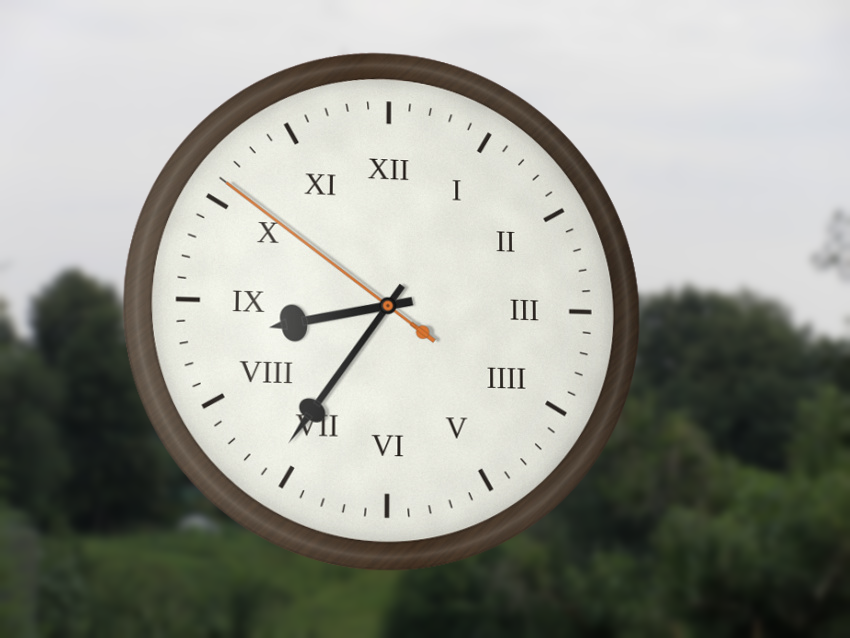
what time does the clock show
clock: 8:35:51
